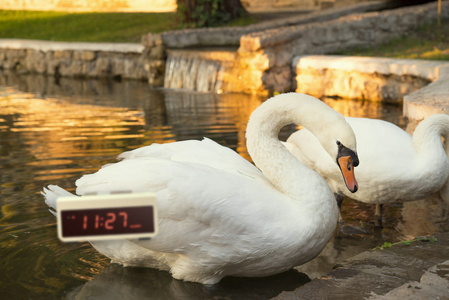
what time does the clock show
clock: 11:27
